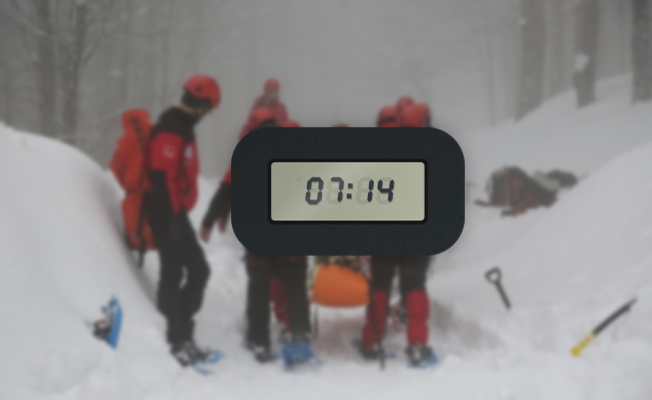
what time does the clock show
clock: 7:14
